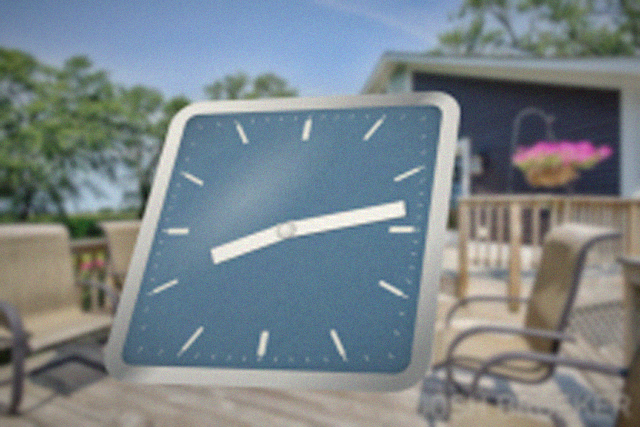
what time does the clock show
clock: 8:13
